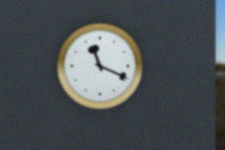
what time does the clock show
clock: 11:19
